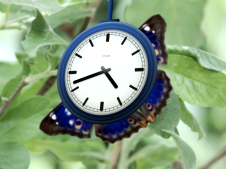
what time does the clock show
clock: 4:42
